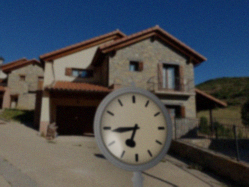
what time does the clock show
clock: 6:44
